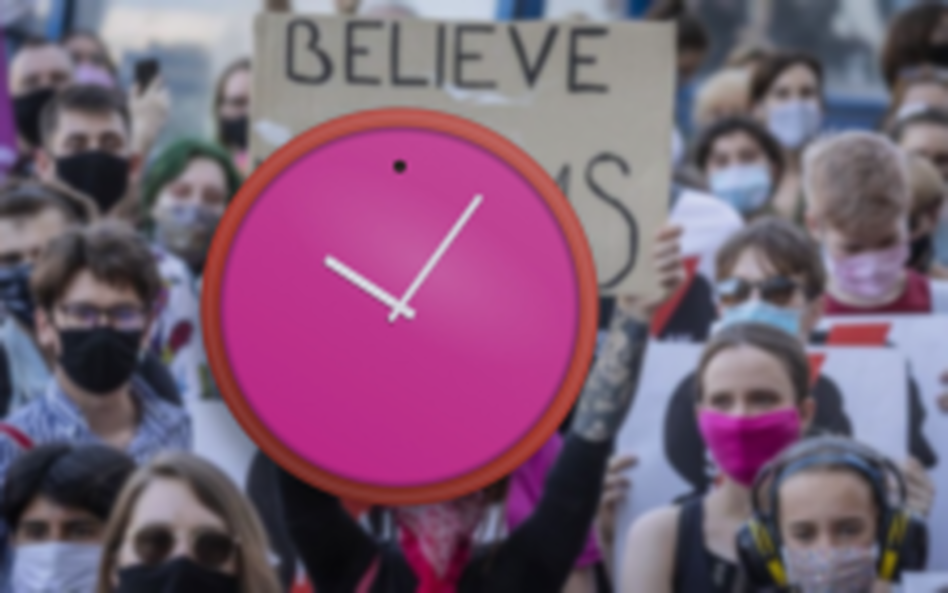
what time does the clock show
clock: 10:06
